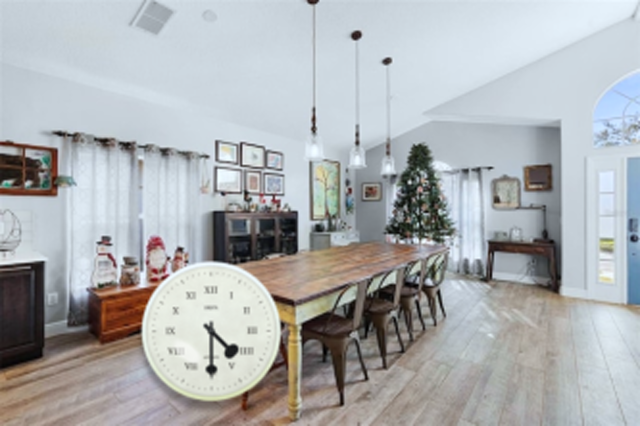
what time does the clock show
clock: 4:30
